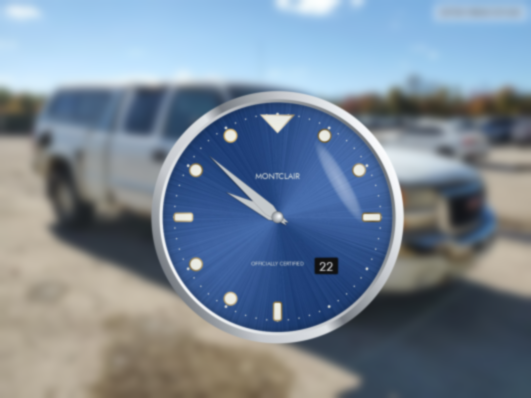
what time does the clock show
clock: 9:52
